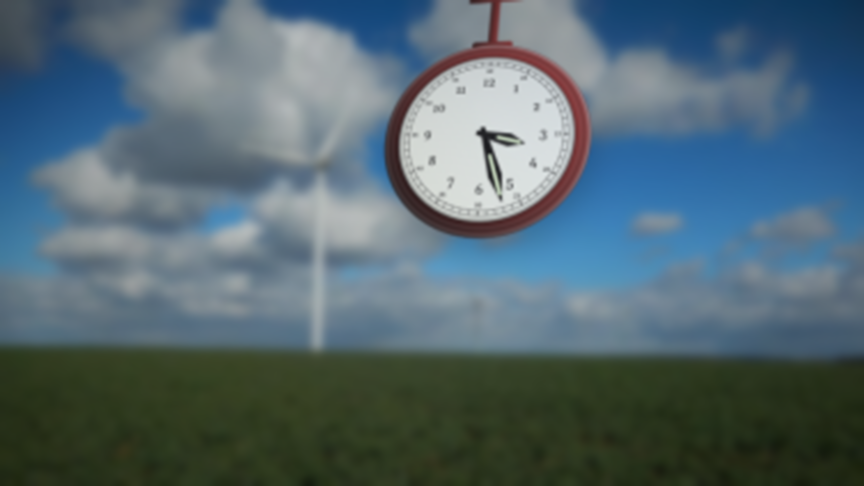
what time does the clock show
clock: 3:27
